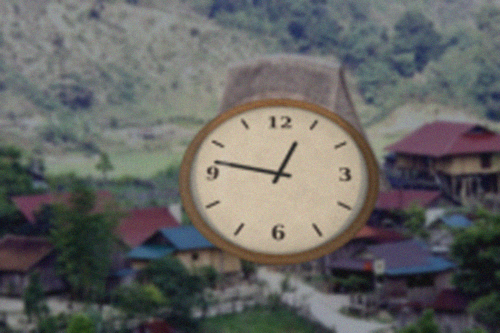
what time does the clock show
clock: 12:47
